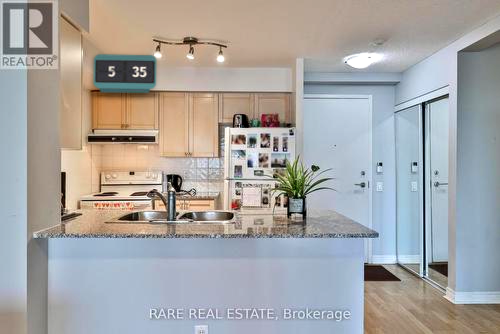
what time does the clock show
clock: 5:35
